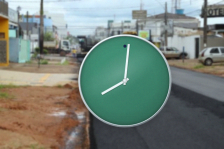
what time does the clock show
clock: 8:01
